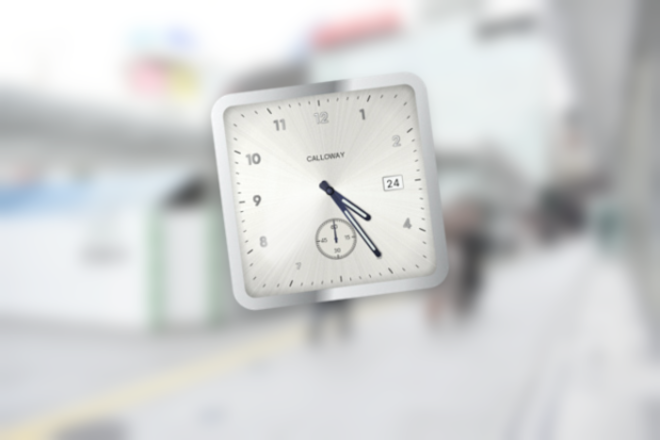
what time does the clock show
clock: 4:25
